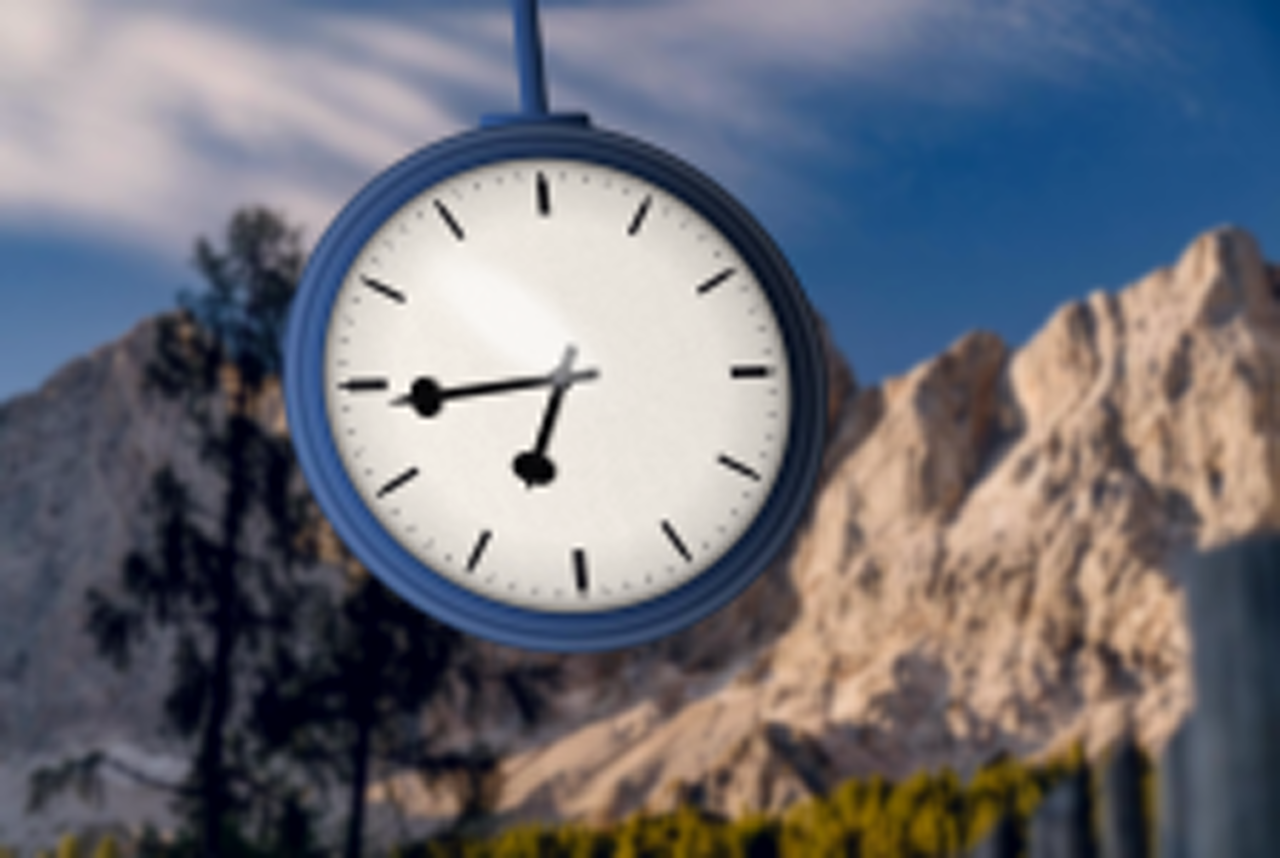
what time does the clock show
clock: 6:44
